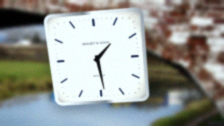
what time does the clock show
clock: 1:29
